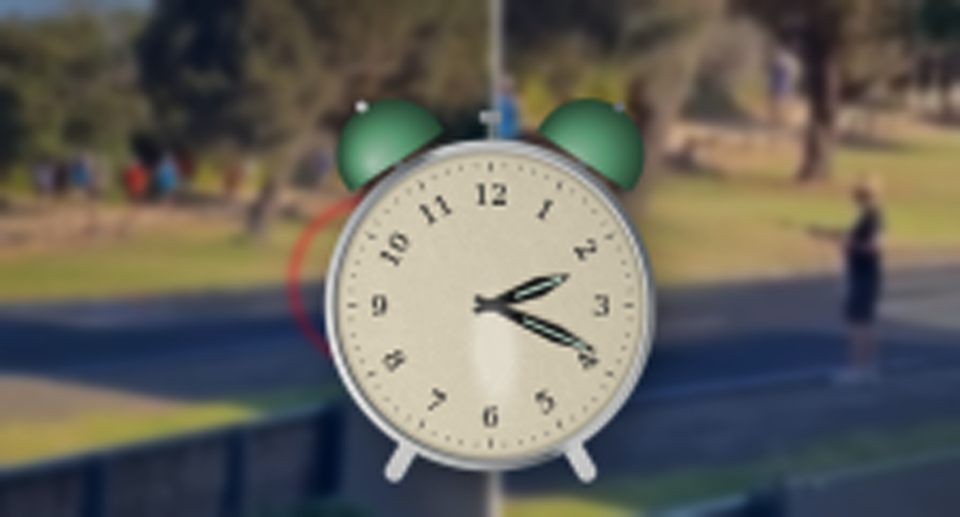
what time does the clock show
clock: 2:19
